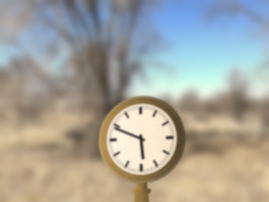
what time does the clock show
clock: 5:49
